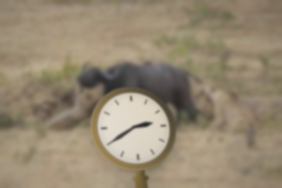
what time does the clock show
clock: 2:40
